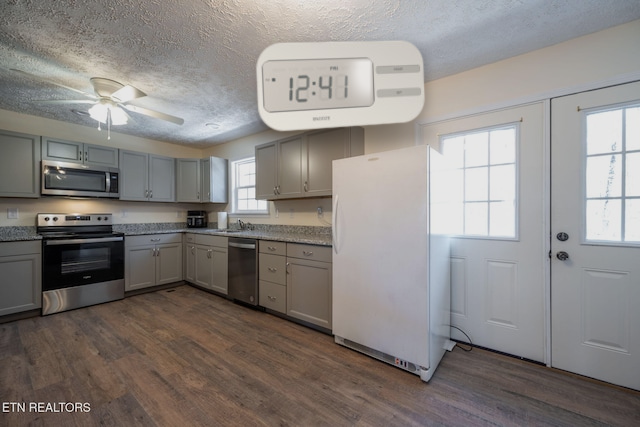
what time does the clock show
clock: 12:41
